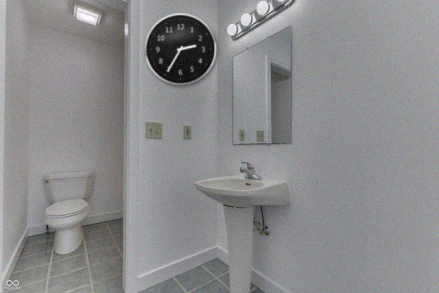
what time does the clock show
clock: 2:35
